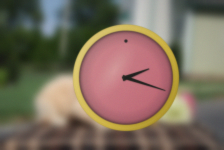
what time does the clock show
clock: 2:18
